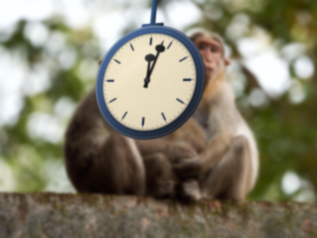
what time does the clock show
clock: 12:03
